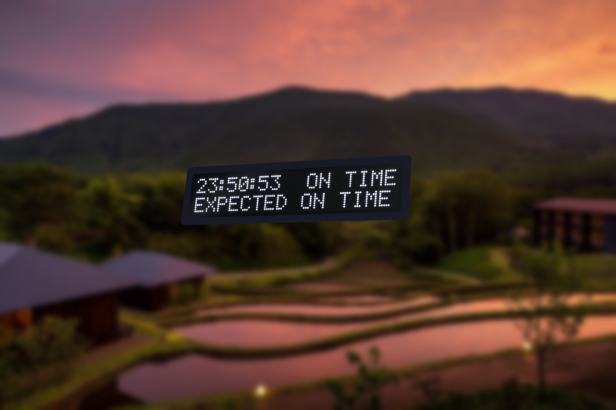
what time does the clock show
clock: 23:50:53
